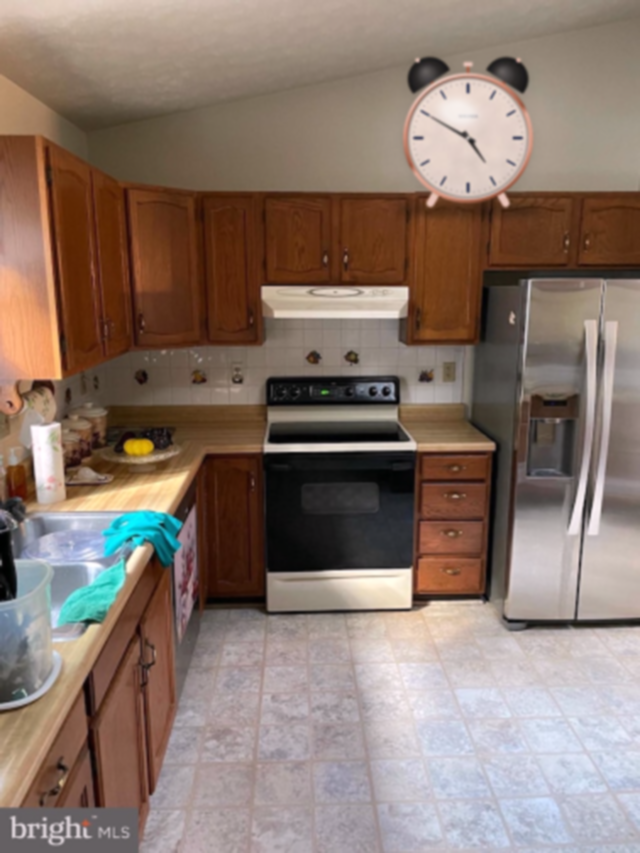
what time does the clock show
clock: 4:50
